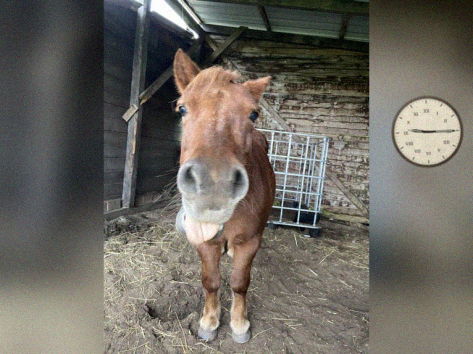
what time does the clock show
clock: 9:15
